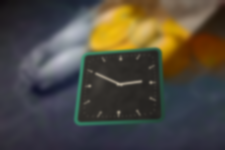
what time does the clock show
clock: 2:50
